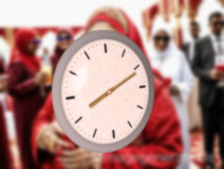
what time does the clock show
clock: 8:11
